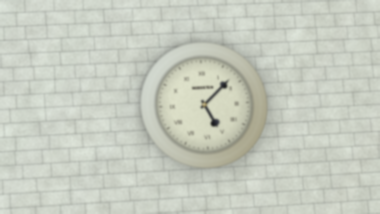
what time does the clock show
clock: 5:08
